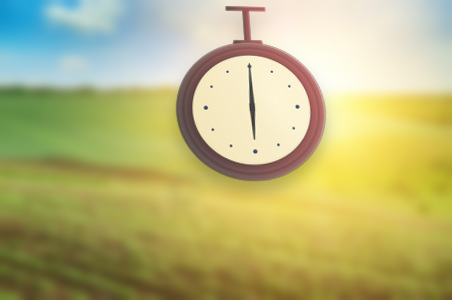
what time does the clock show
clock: 6:00
